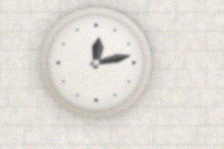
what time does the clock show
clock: 12:13
